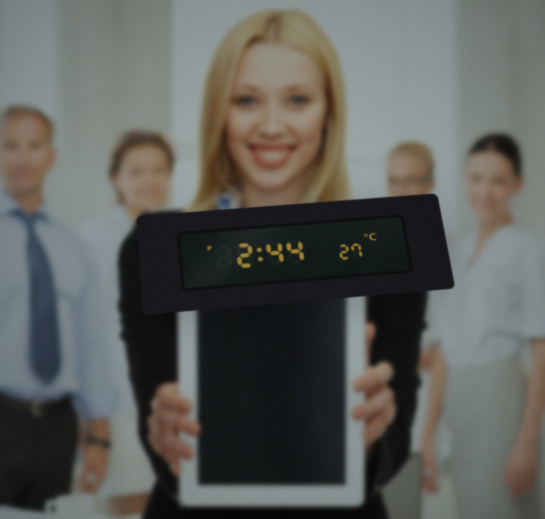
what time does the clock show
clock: 2:44
